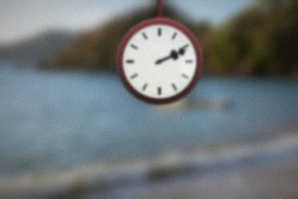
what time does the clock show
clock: 2:11
